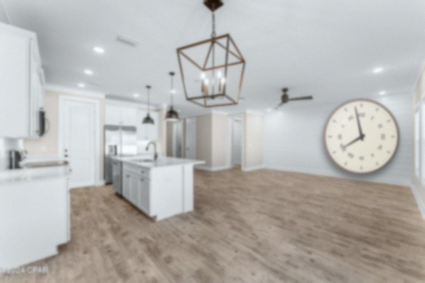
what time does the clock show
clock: 7:58
